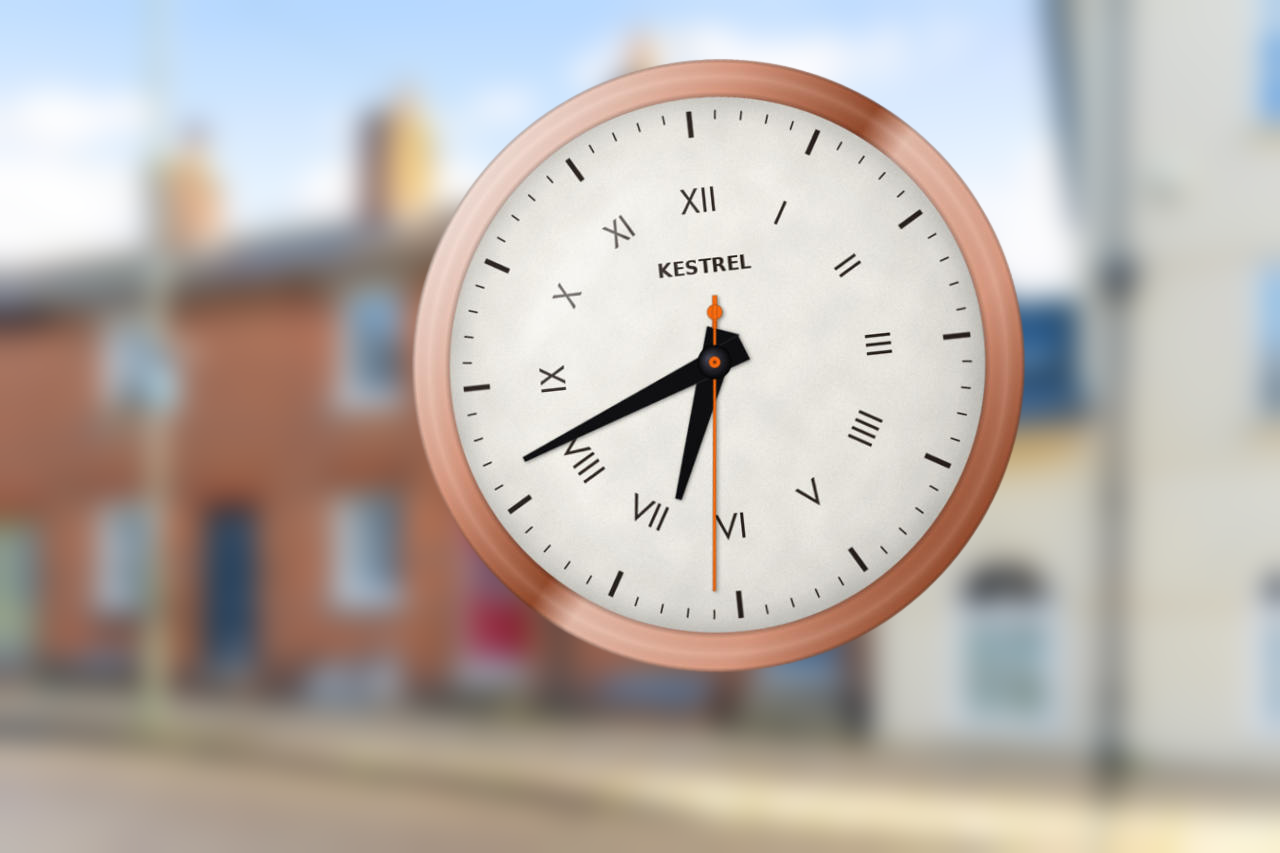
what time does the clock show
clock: 6:41:31
